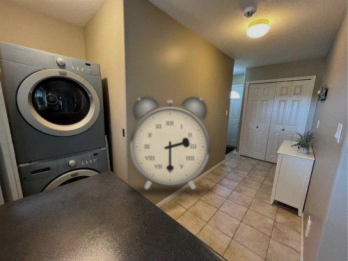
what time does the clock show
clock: 2:30
